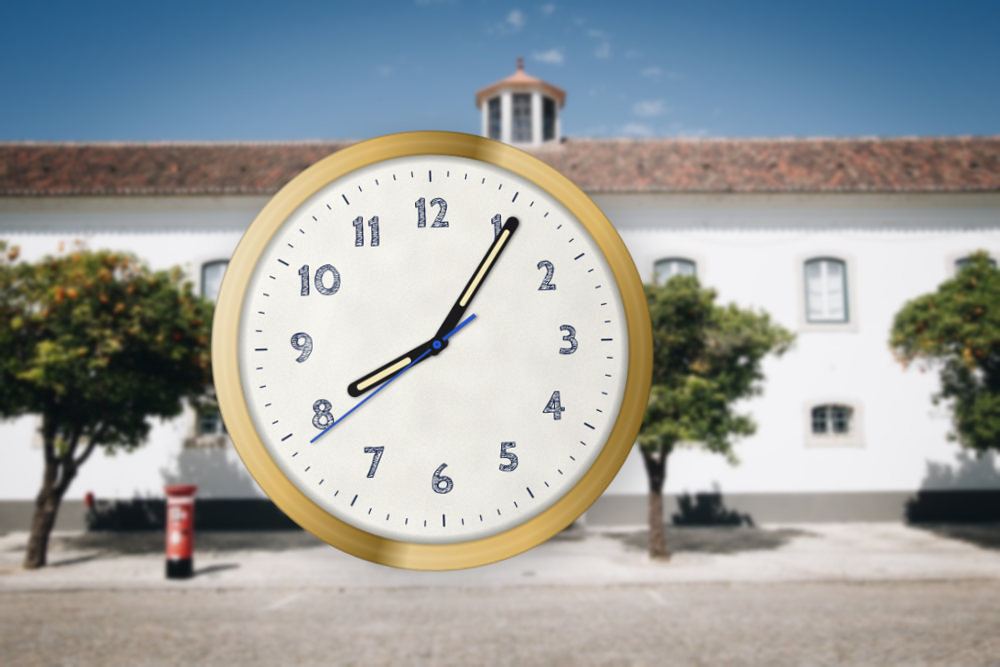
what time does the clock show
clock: 8:05:39
